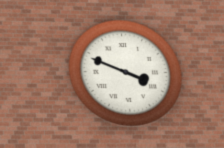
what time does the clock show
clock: 3:49
